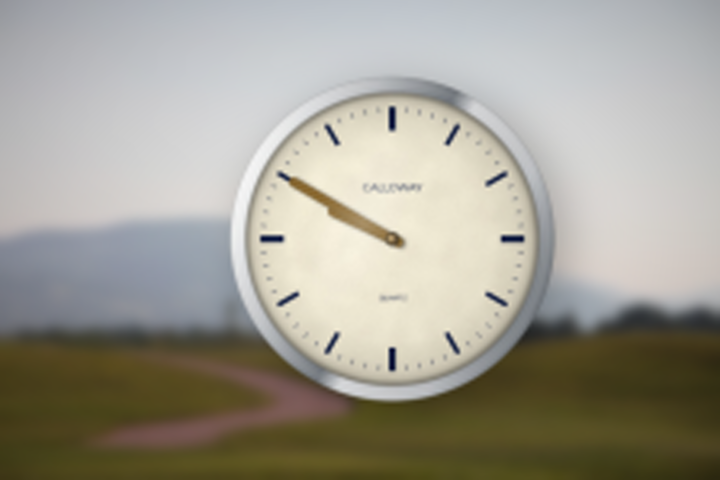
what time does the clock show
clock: 9:50
